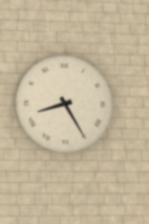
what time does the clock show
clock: 8:25
